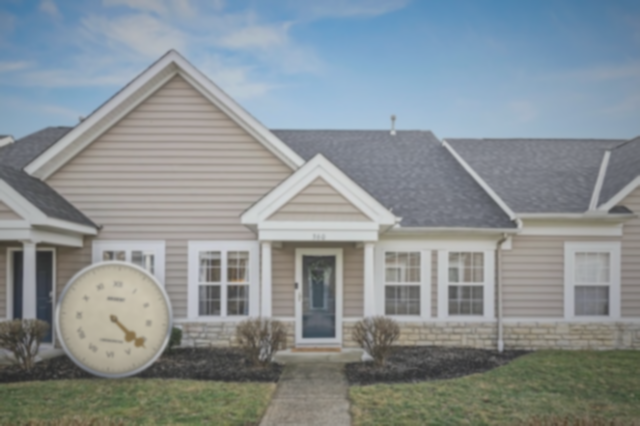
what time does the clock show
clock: 4:21
